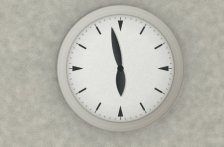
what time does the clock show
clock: 5:58
